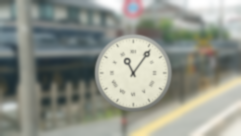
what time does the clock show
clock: 11:06
